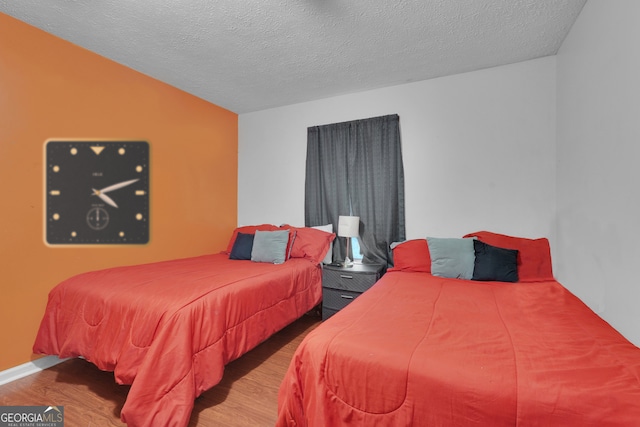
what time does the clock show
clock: 4:12
